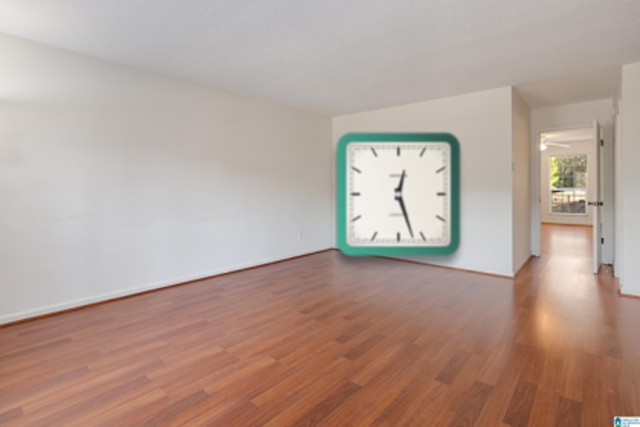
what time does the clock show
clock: 12:27
